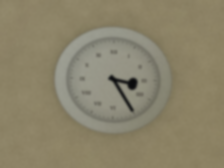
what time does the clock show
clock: 3:25
